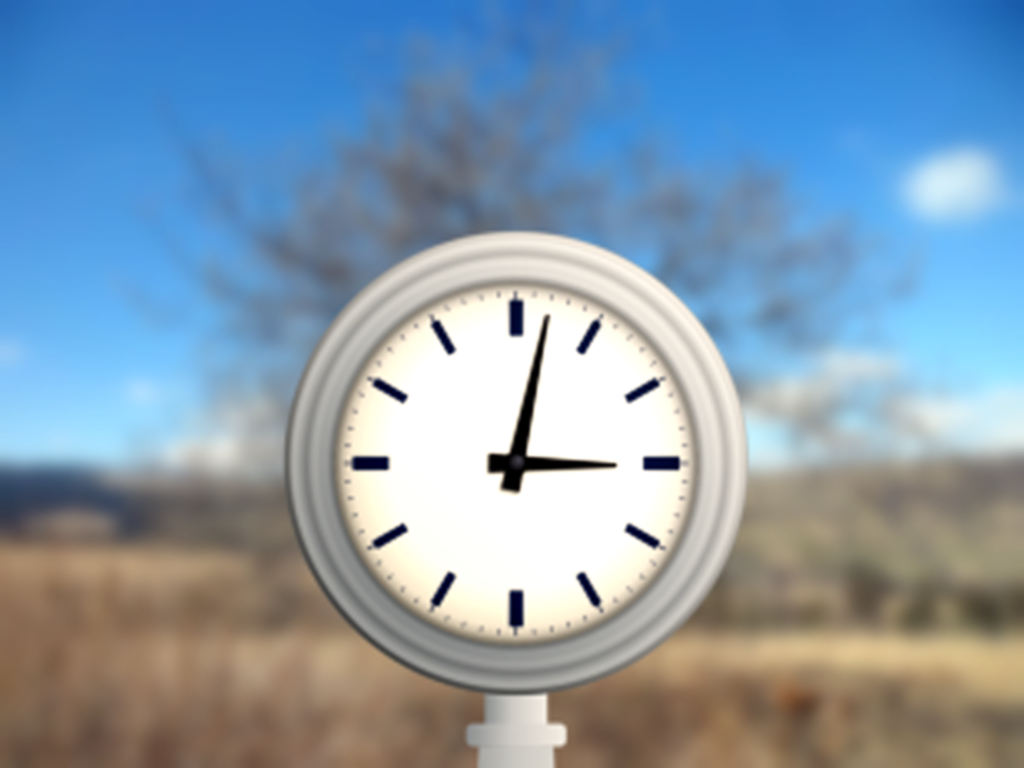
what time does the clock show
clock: 3:02
